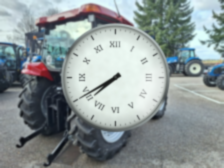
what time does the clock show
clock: 7:40
